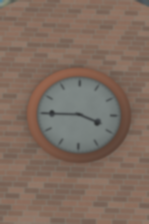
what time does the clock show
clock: 3:45
